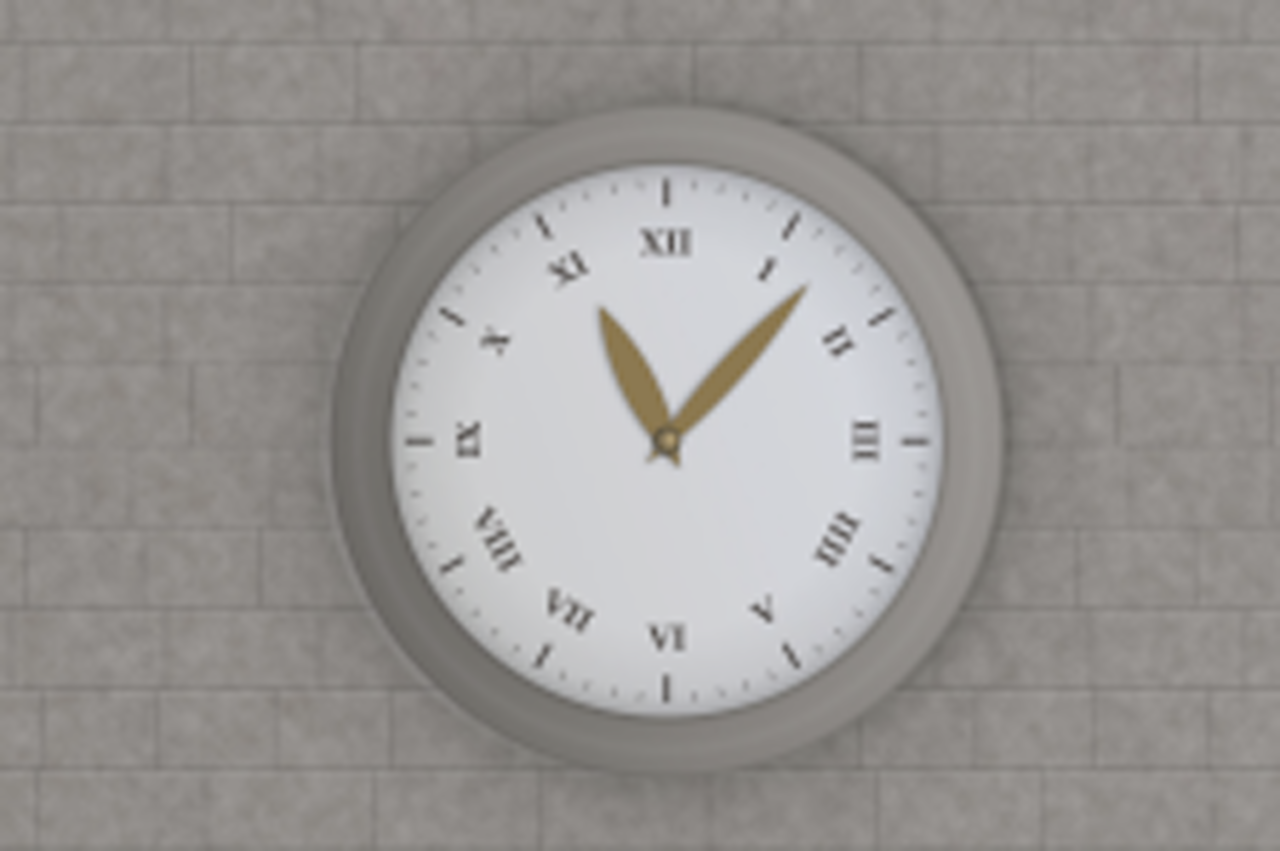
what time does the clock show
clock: 11:07
